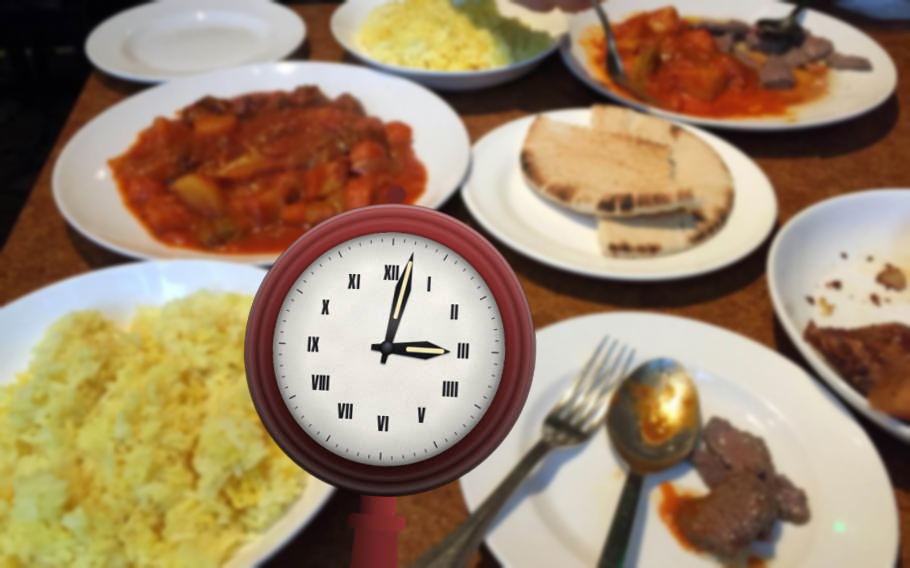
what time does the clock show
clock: 3:02
